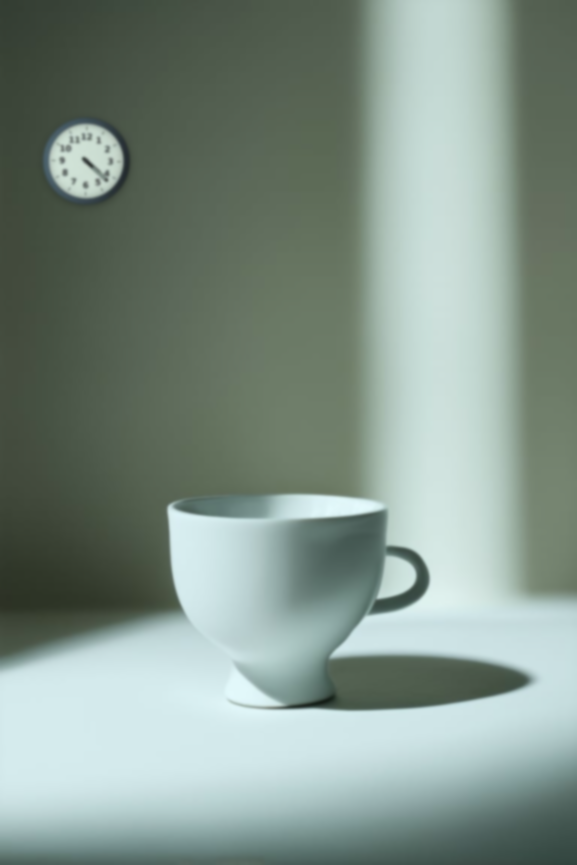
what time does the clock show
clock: 4:22
